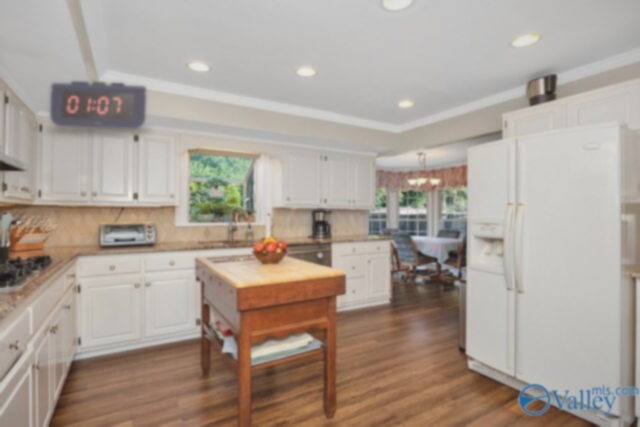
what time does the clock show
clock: 1:07
